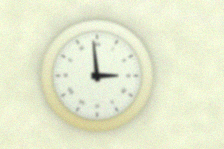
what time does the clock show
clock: 2:59
